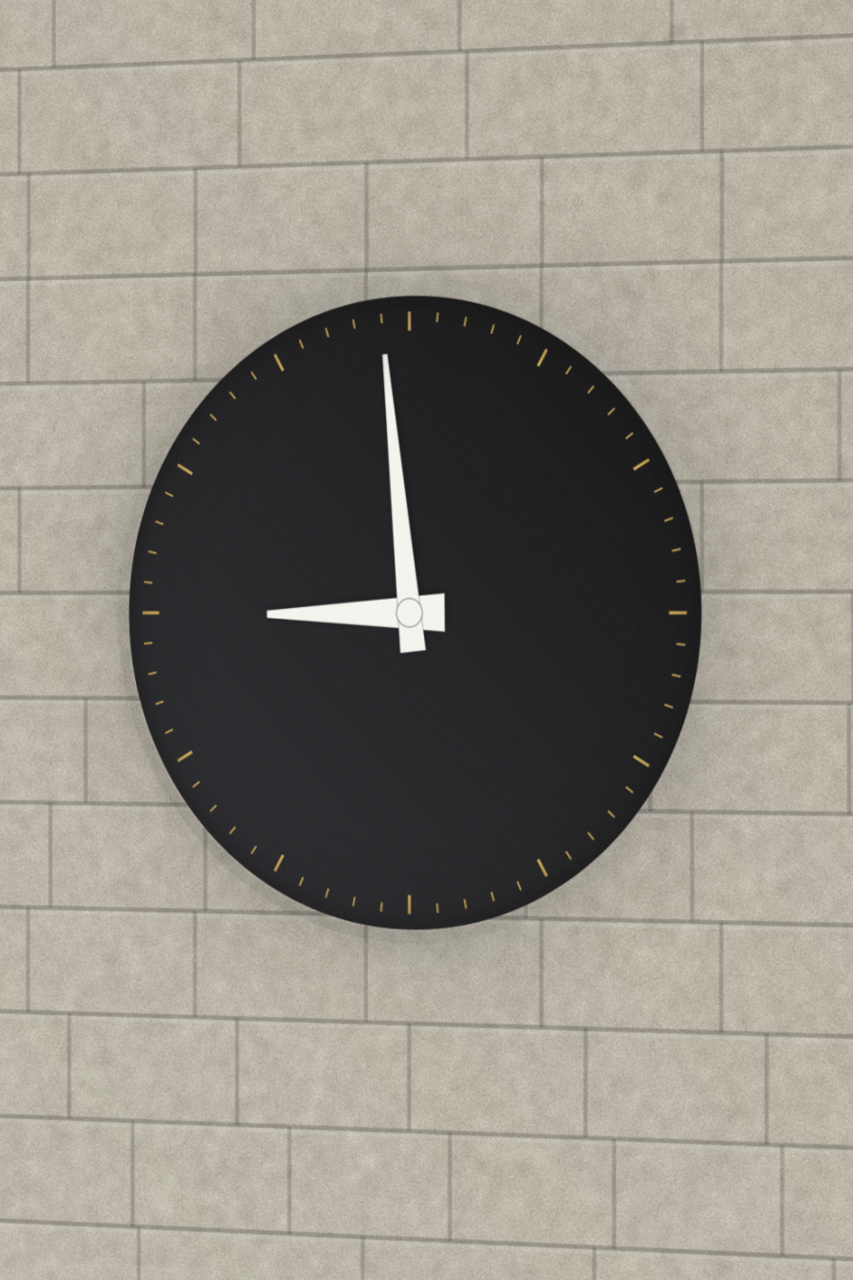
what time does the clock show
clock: 8:59
